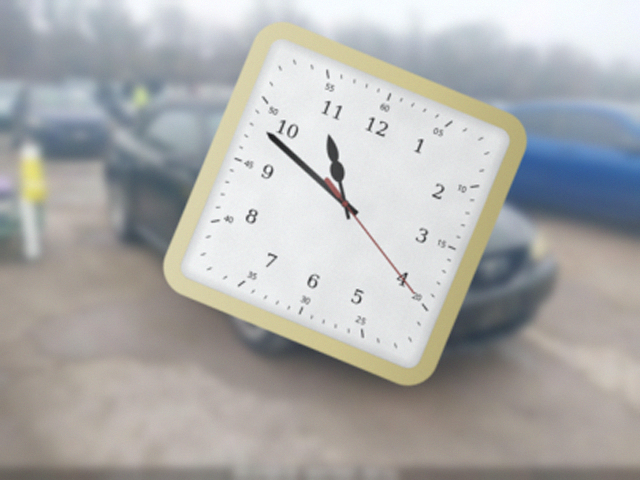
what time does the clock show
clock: 10:48:20
